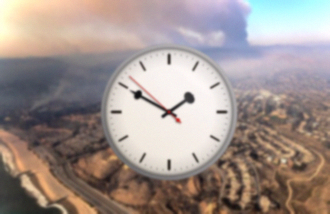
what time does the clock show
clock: 1:49:52
